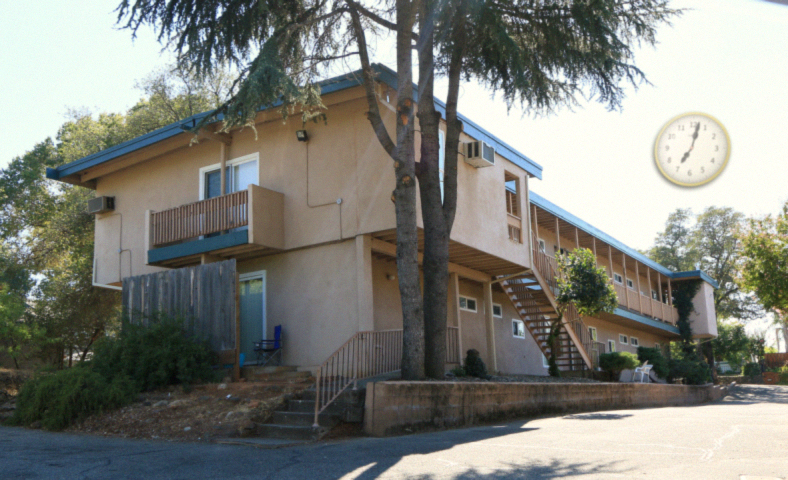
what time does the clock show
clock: 7:02
